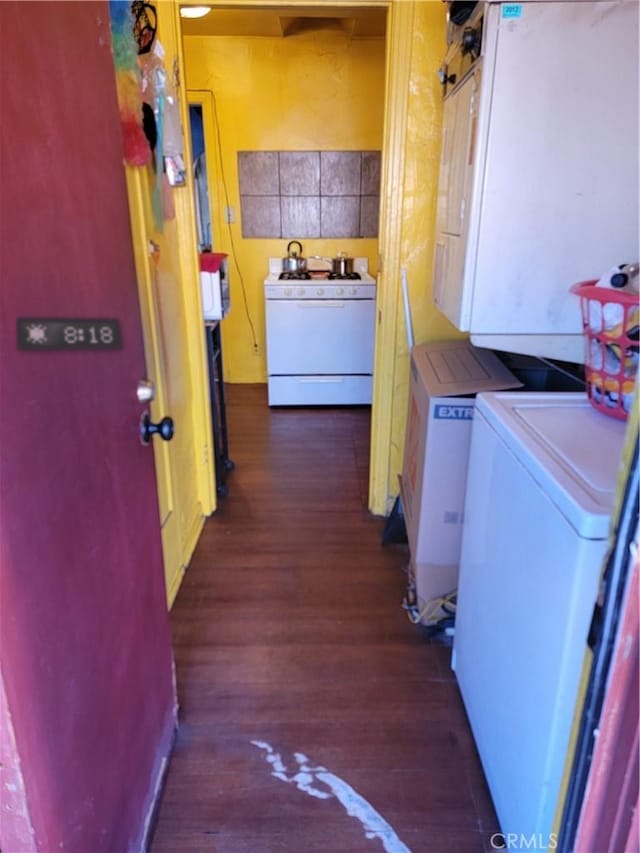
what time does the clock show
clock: 8:18
